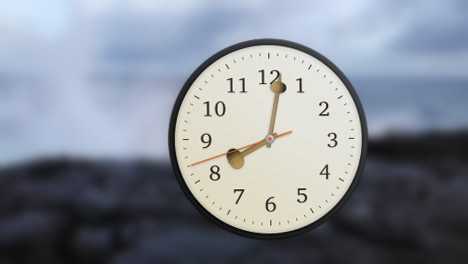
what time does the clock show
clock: 8:01:42
